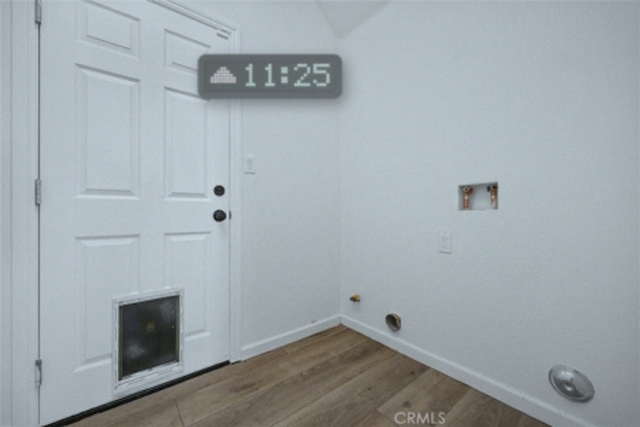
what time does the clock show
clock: 11:25
